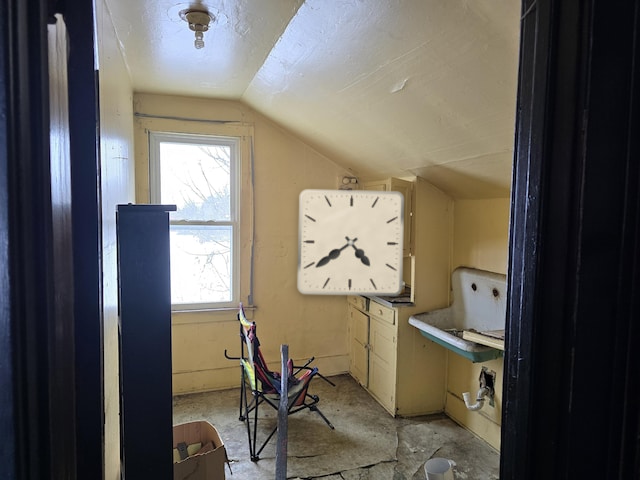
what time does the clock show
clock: 4:39
